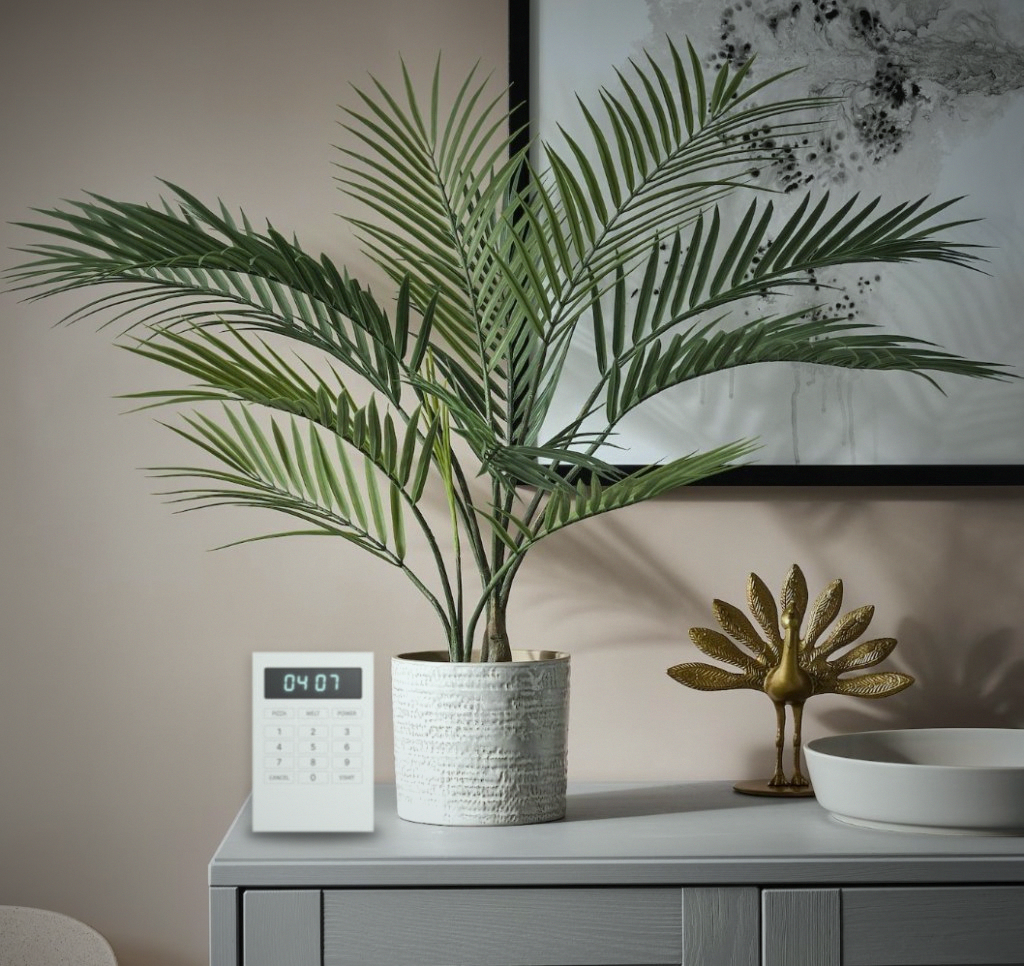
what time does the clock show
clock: 4:07
